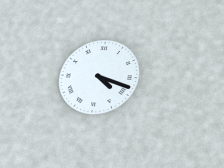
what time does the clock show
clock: 4:18
